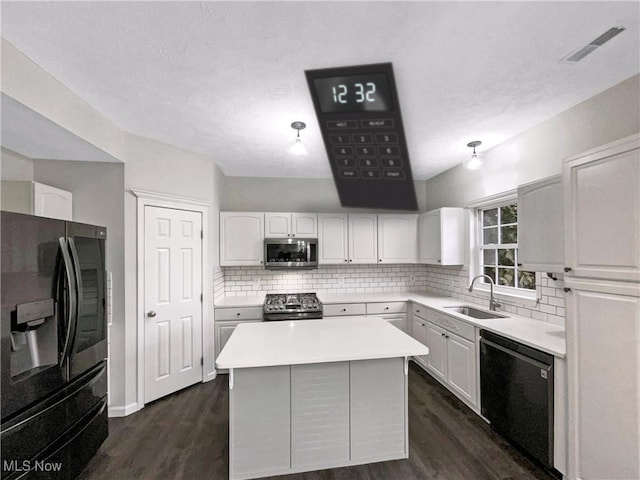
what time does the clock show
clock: 12:32
